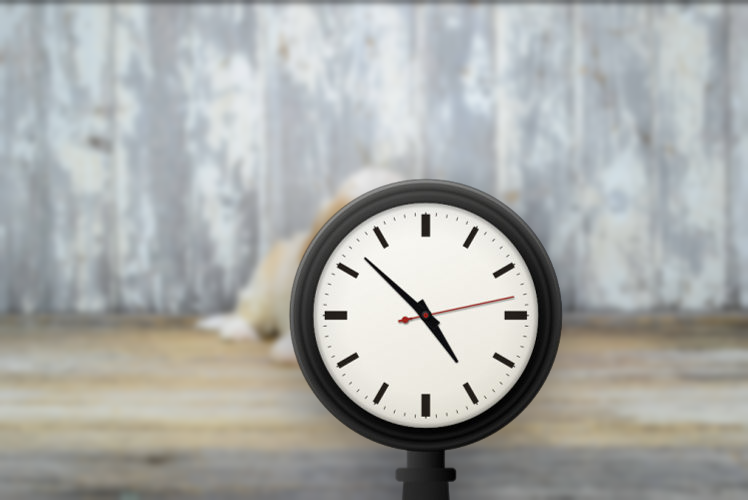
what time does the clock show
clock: 4:52:13
